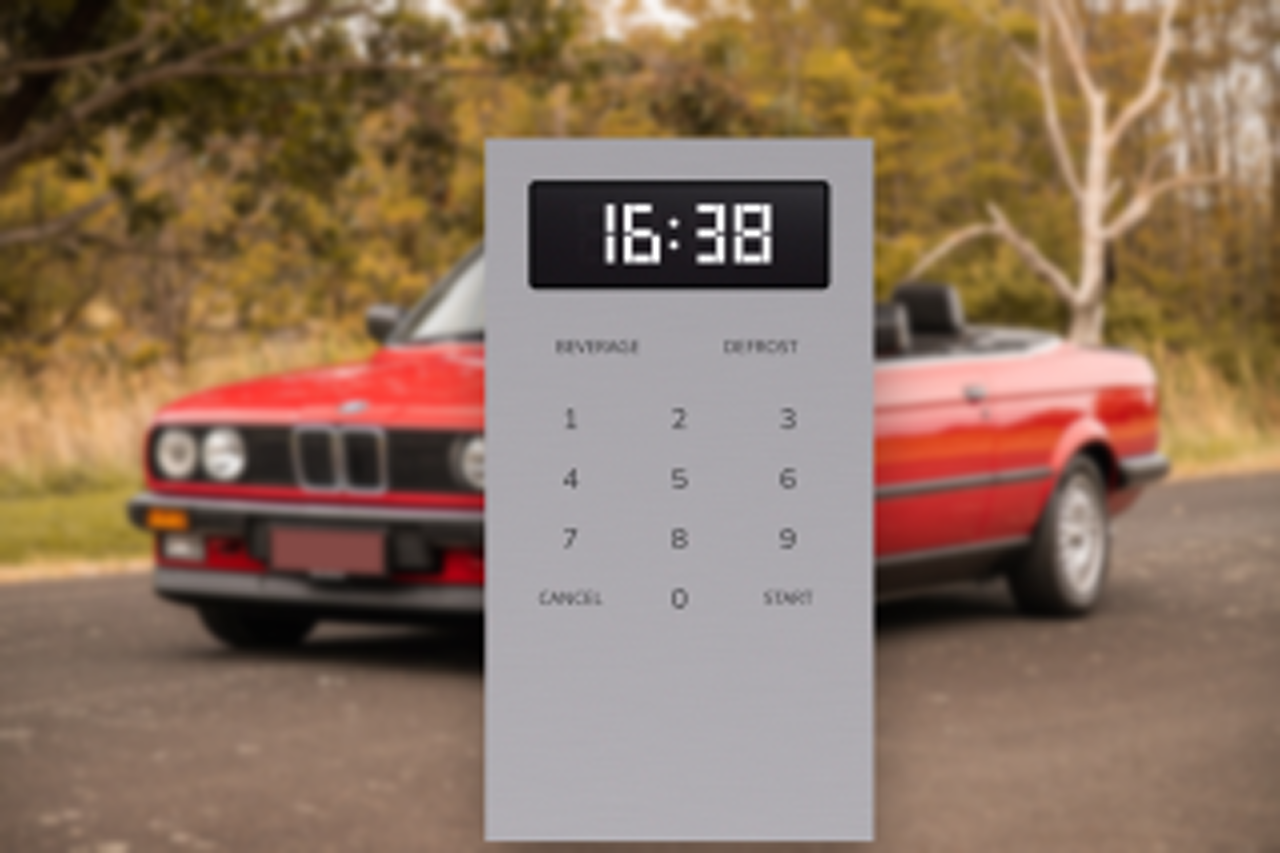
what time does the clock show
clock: 16:38
